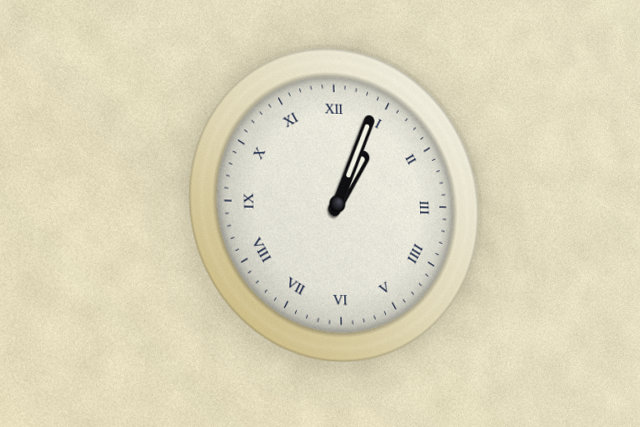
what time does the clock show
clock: 1:04
